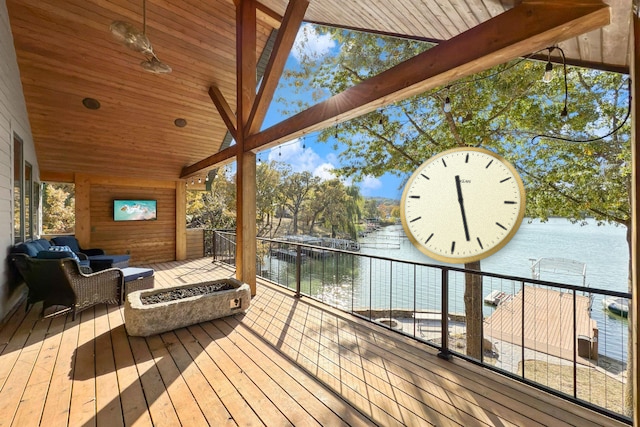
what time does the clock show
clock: 11:27
